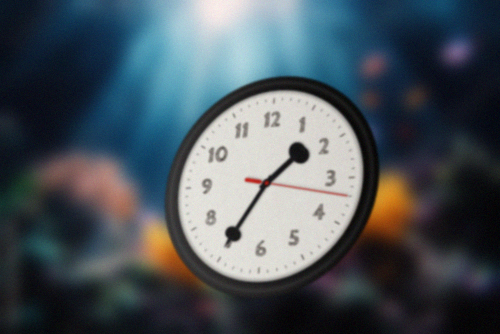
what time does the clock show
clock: 1:35:17
